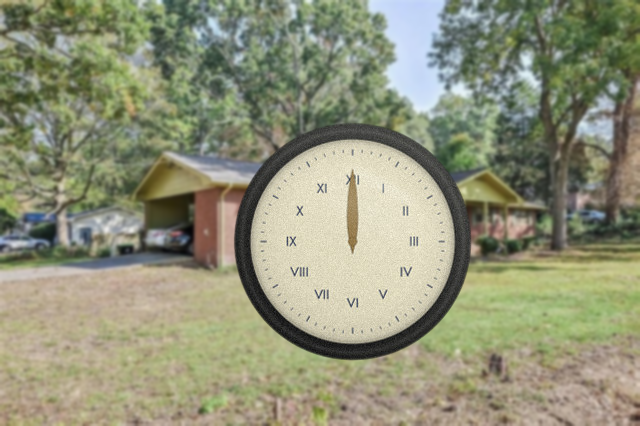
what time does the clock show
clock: 12:00
